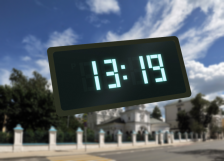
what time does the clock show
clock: 13:19
